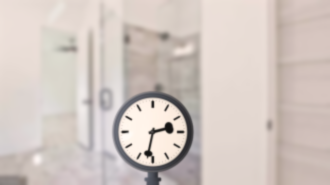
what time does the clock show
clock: 2:32
